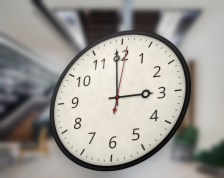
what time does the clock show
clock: 2:59:01
